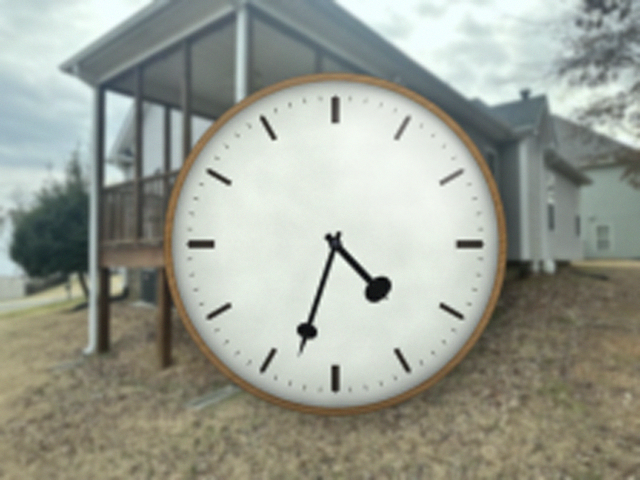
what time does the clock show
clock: 4:33
